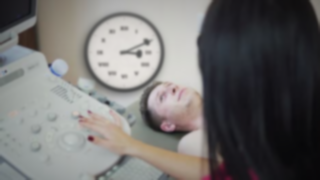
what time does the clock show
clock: 3:11
